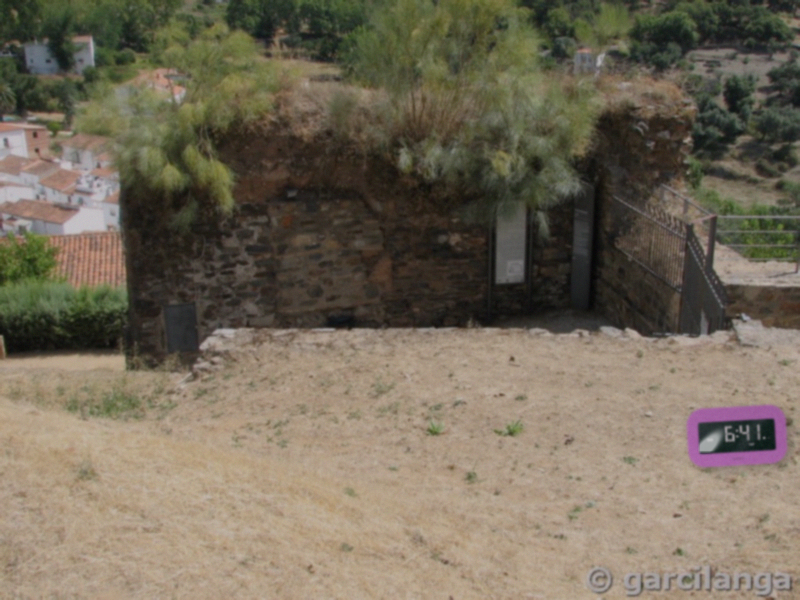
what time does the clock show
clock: 6:41
